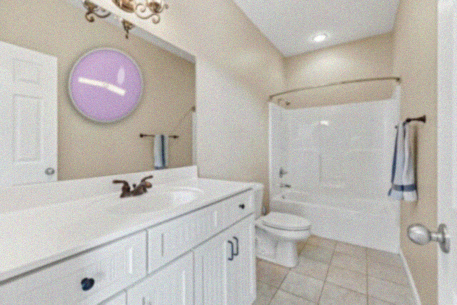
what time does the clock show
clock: 3:47
